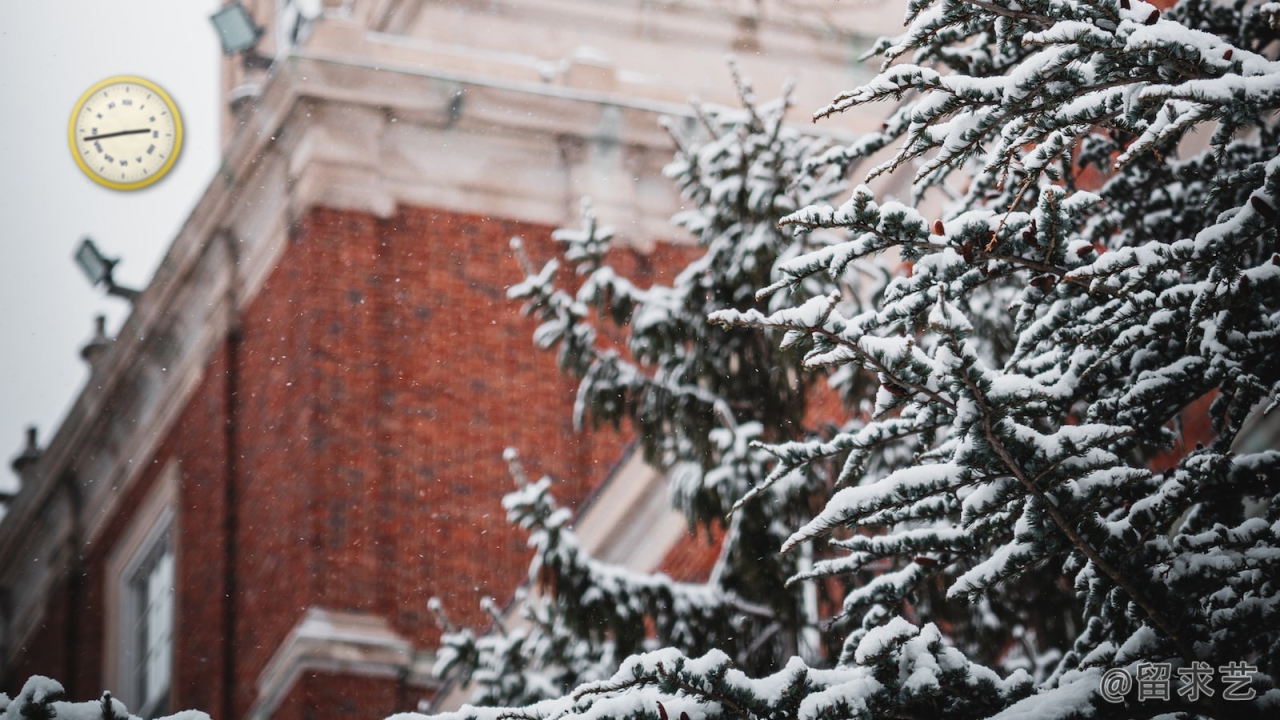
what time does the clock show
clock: 2:43
